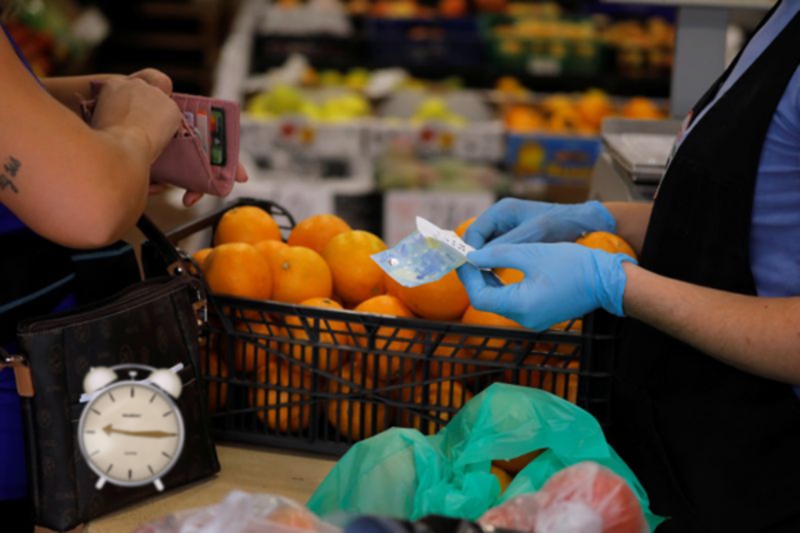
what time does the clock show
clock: 9:15
